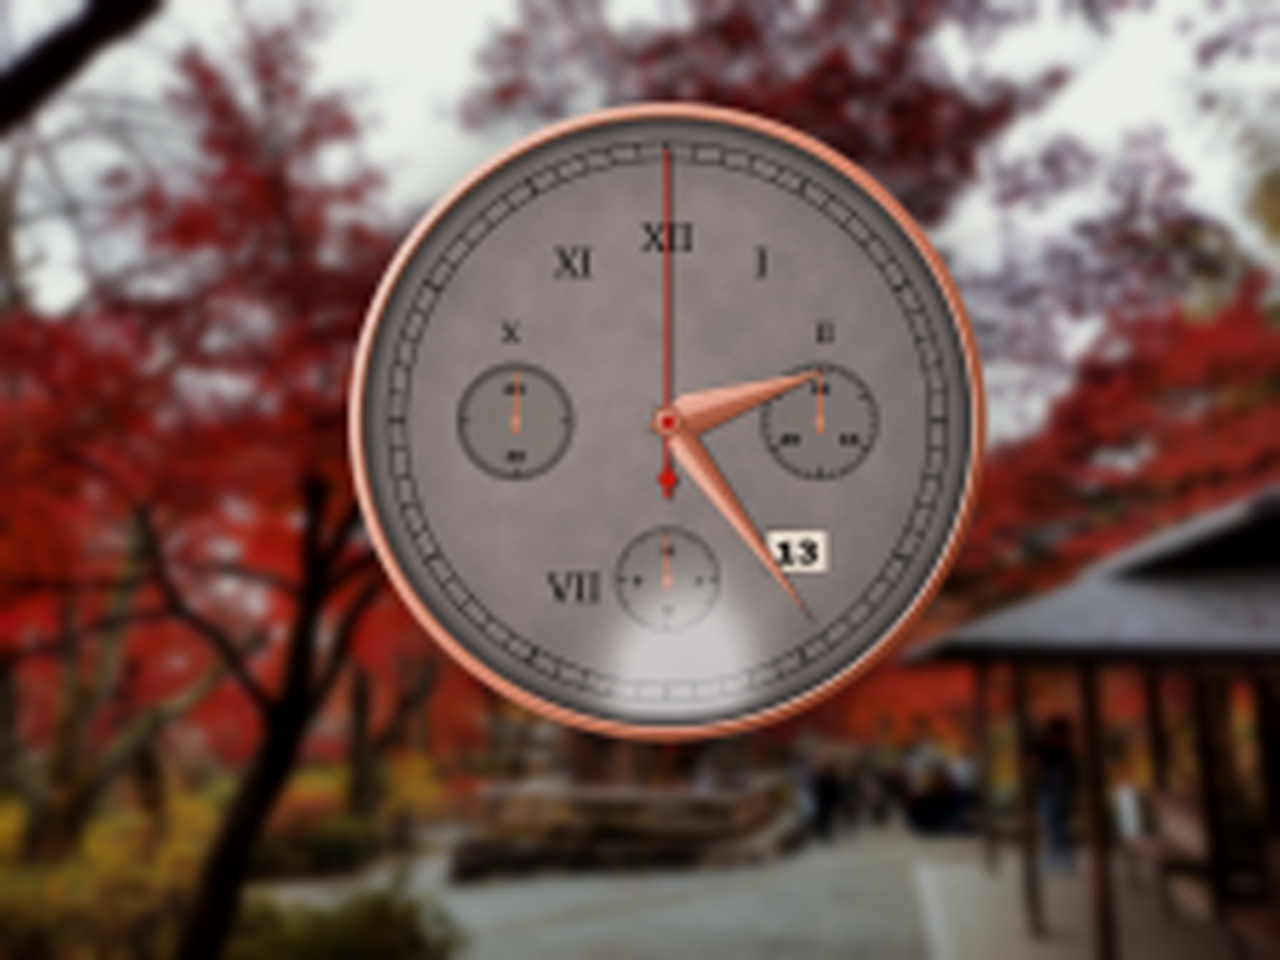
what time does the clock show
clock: 2:24
